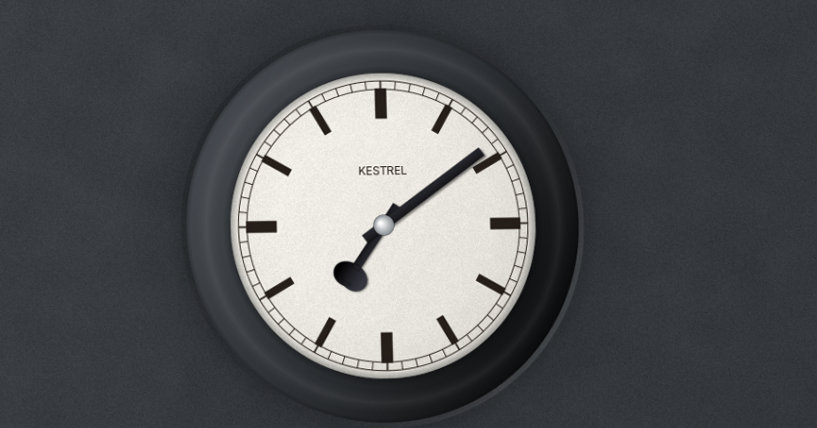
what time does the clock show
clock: 7:09
